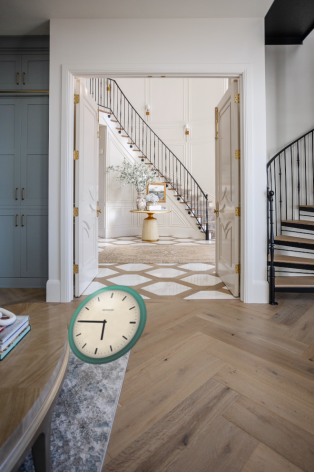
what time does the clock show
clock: 5:45
